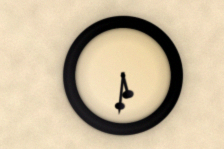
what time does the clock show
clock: 5:31
